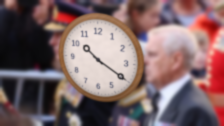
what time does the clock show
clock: 10:20
